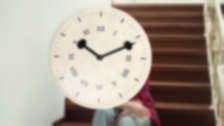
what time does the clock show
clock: 10:11
